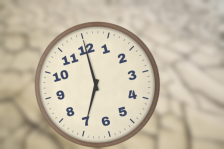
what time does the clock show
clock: 7:00
